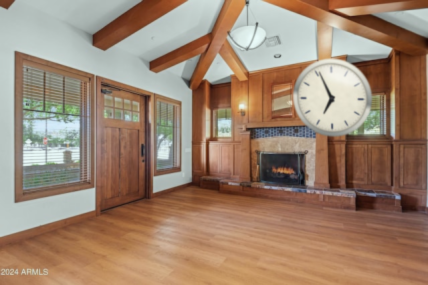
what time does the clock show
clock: 6:56
